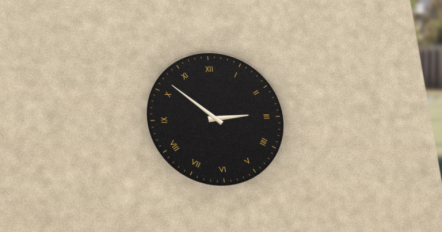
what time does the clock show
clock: 2:52
